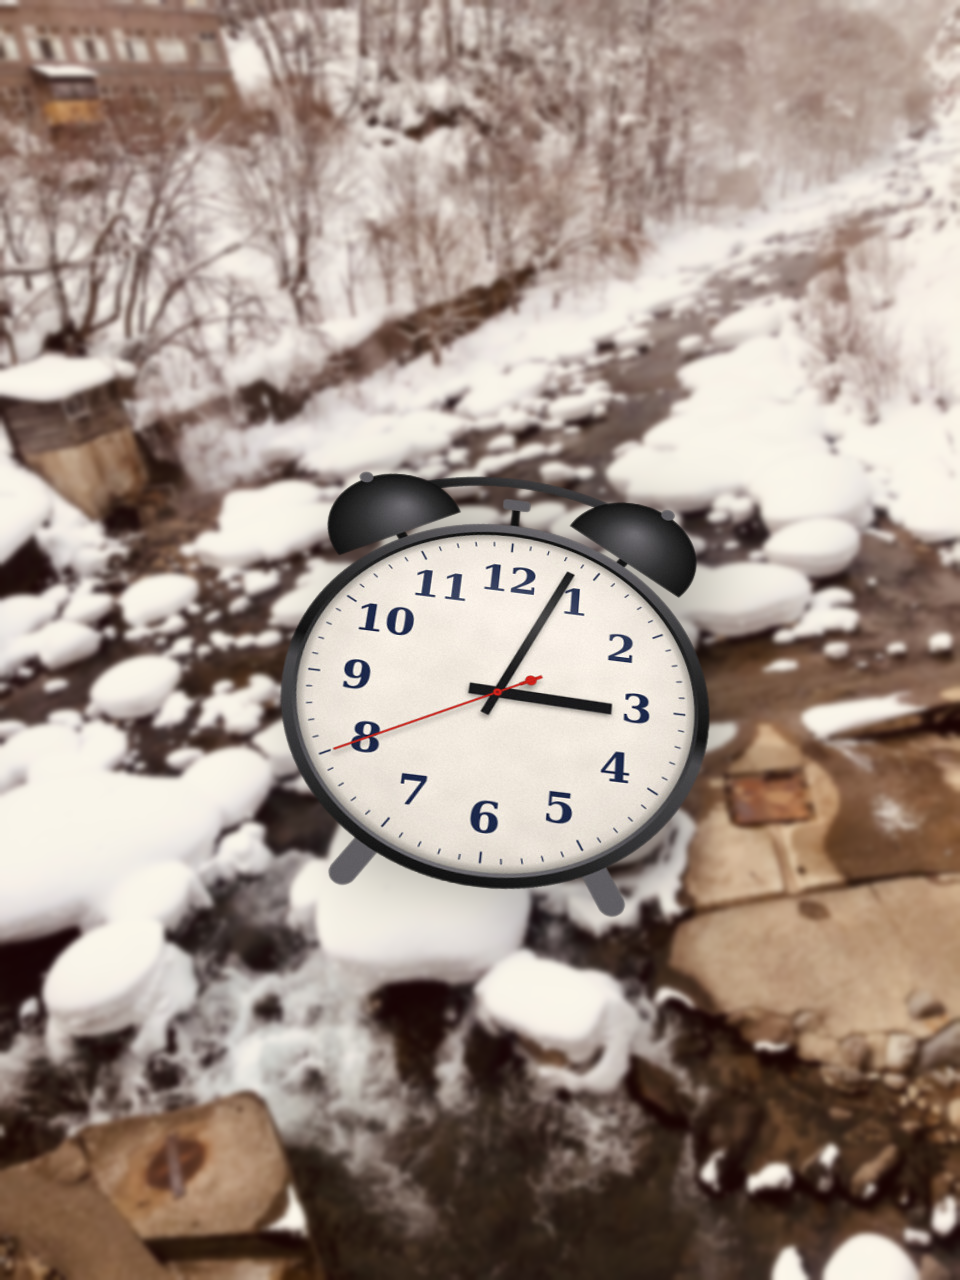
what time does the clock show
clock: 3:03:40
